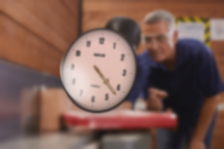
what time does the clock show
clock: 4:22
